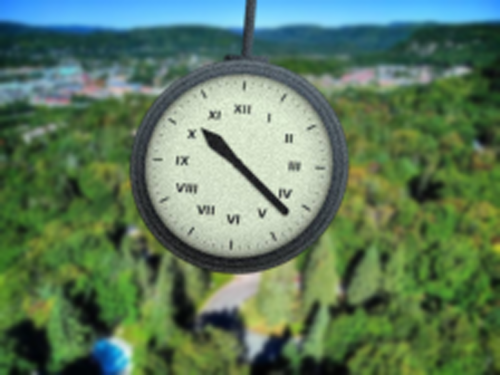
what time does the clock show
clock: 10:22
